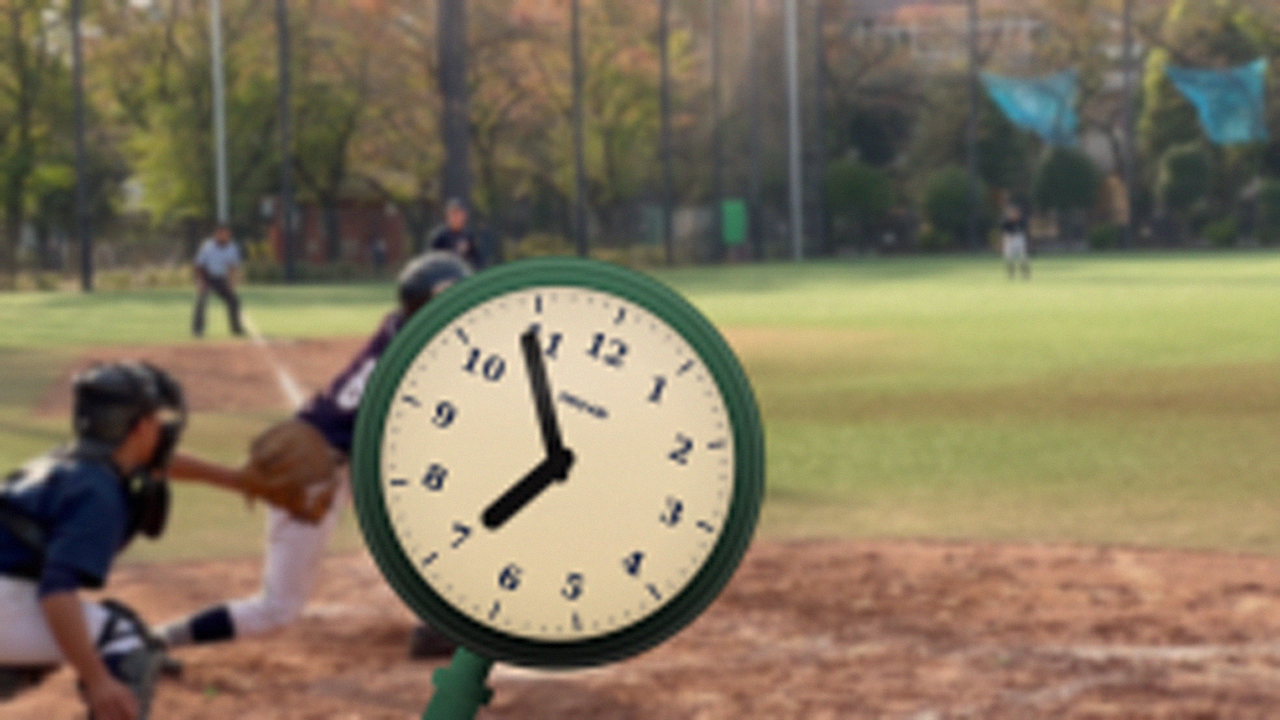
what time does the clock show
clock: 6:54
